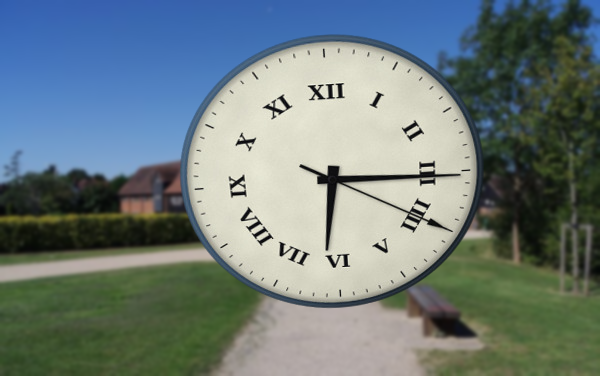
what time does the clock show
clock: 6:15:20
